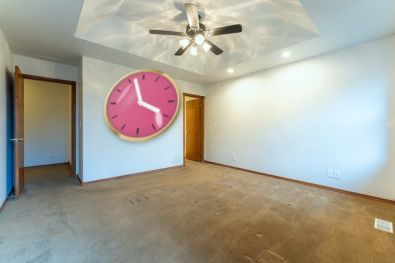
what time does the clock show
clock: 3:57
